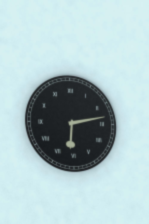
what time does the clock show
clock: 6:13
